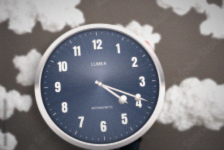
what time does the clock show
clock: 4:19
